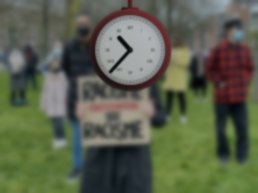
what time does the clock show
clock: 10:37
